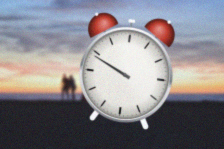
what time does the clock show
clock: 9:49
